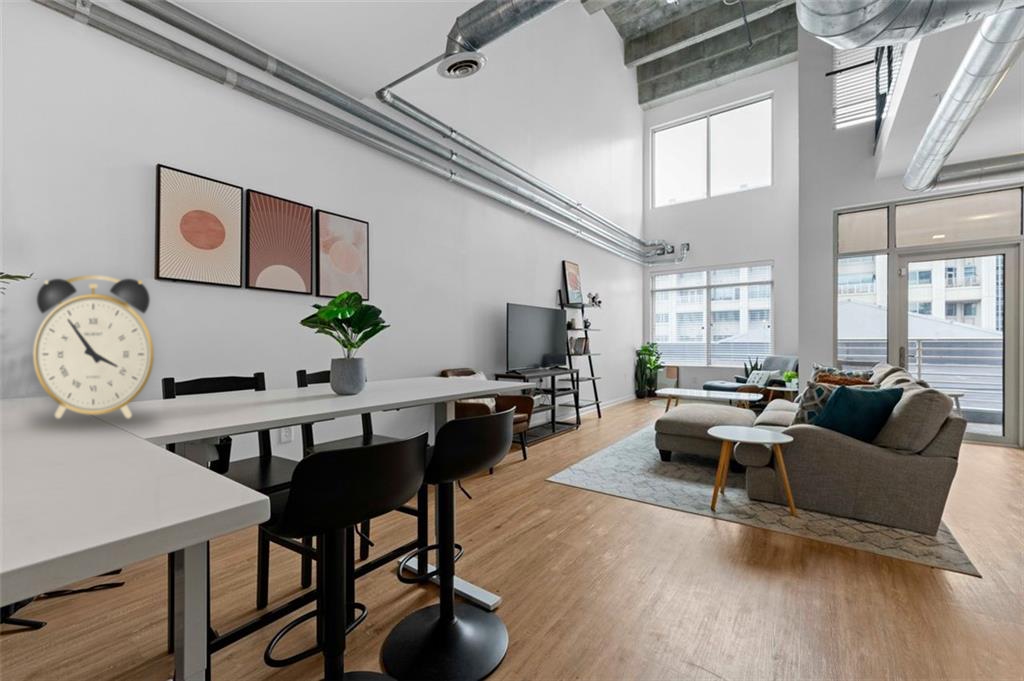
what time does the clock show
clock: 3:54
